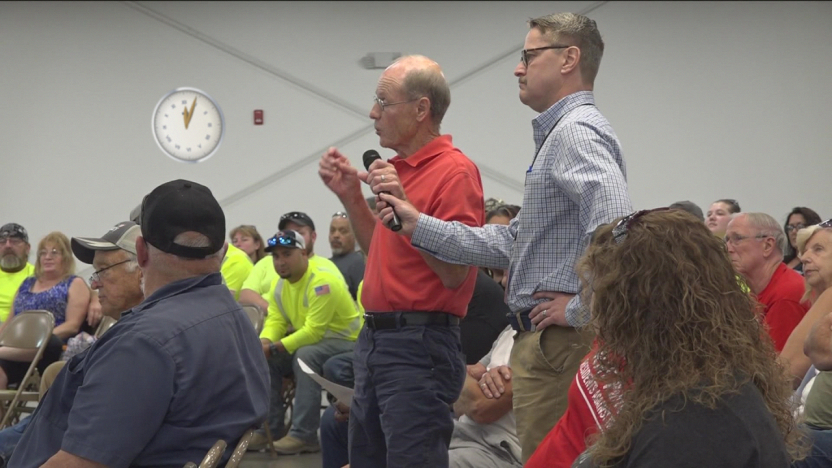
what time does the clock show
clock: 12:04
